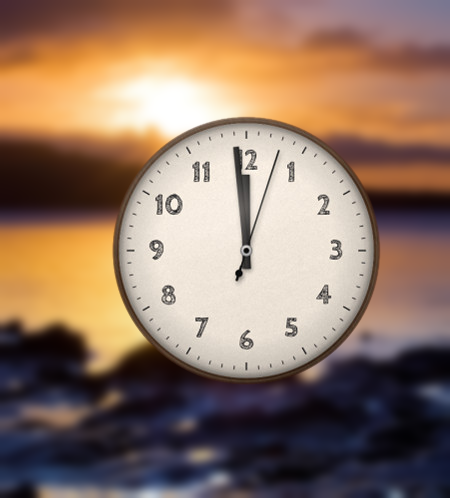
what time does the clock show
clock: 11:59:03
